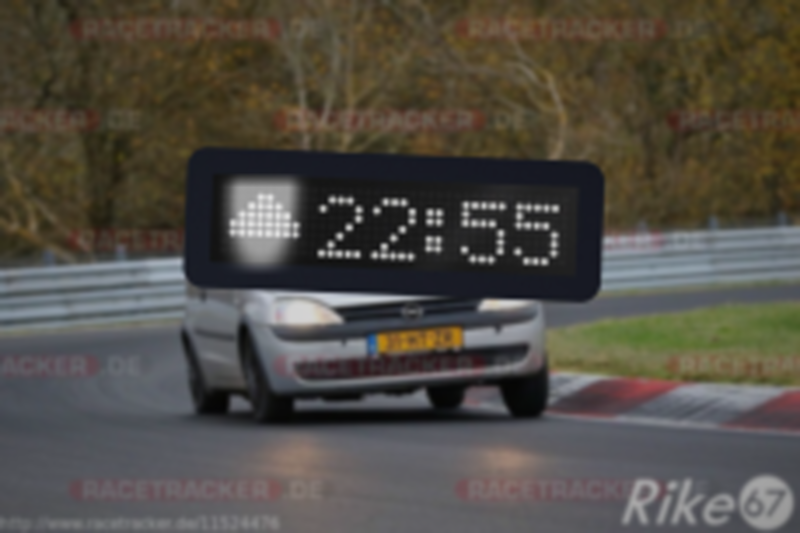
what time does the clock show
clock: 22:55
